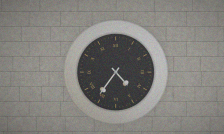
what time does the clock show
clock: 4:36
